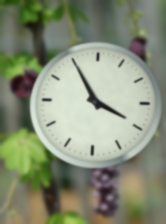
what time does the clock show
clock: 3:55
